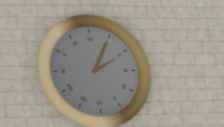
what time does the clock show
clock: 2:05
